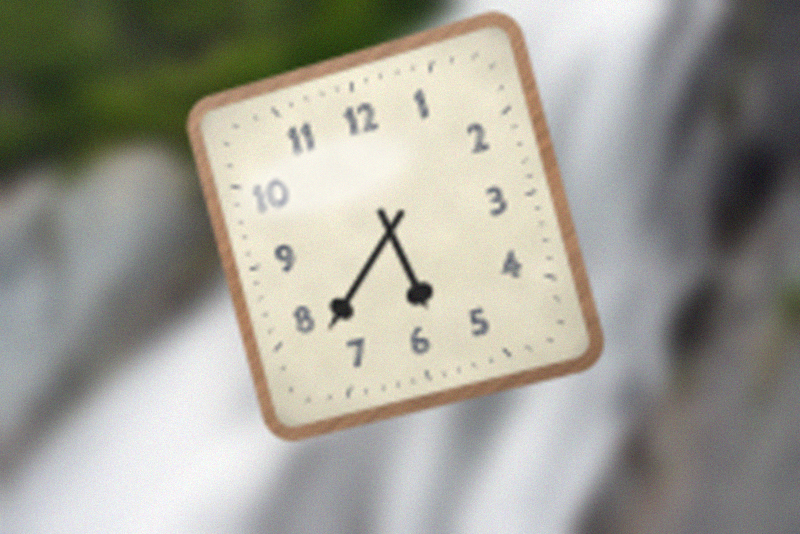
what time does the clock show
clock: 5:38
